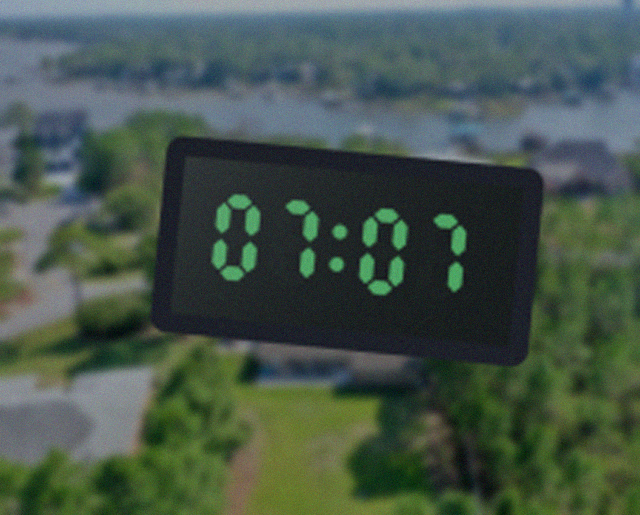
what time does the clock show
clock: 7:07
